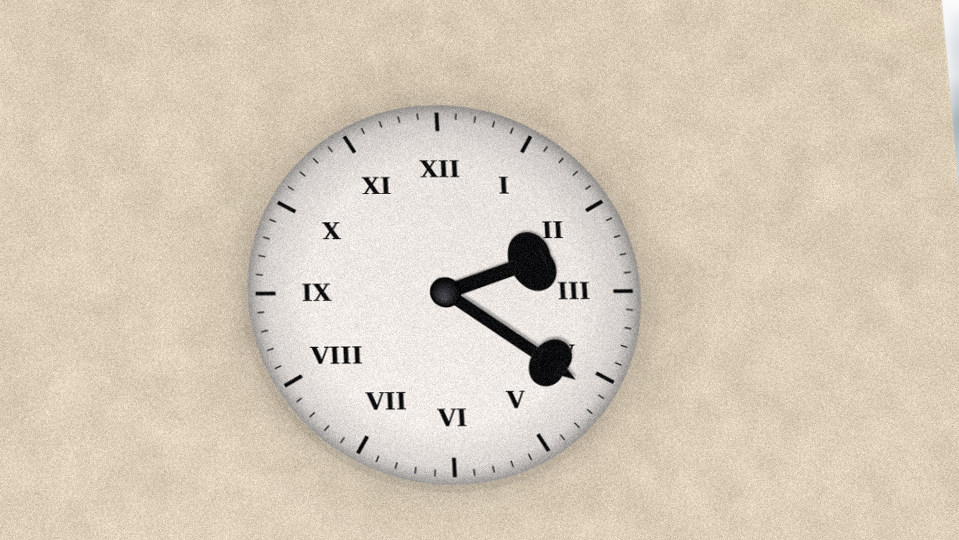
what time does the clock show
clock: 2:21
